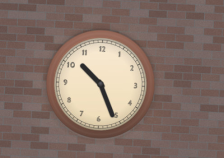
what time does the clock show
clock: 10:26
